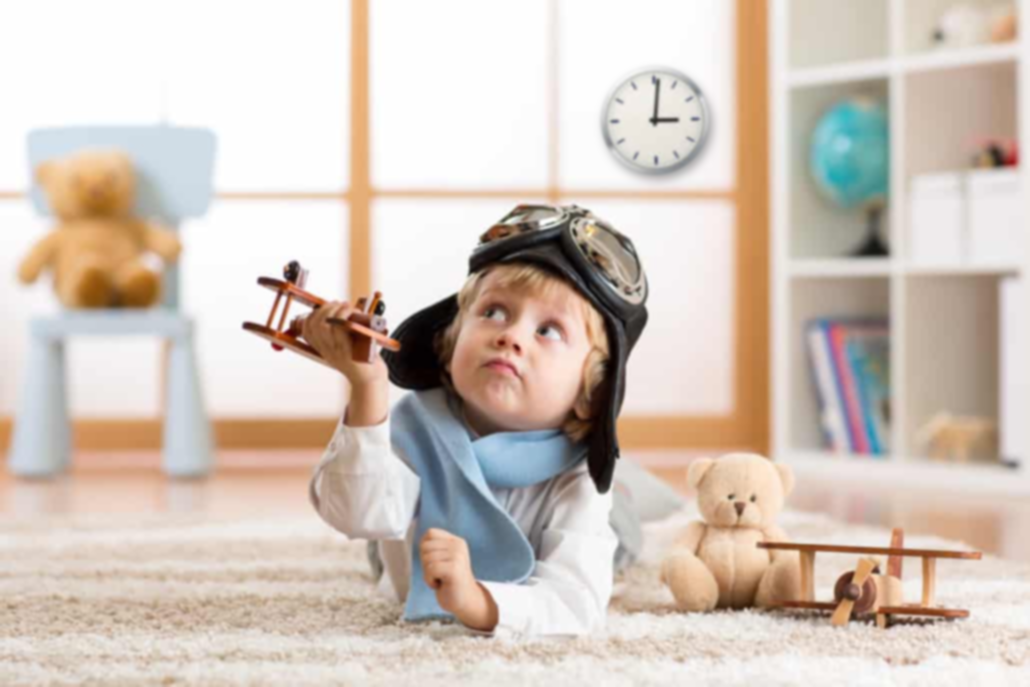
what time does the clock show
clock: 3:01
